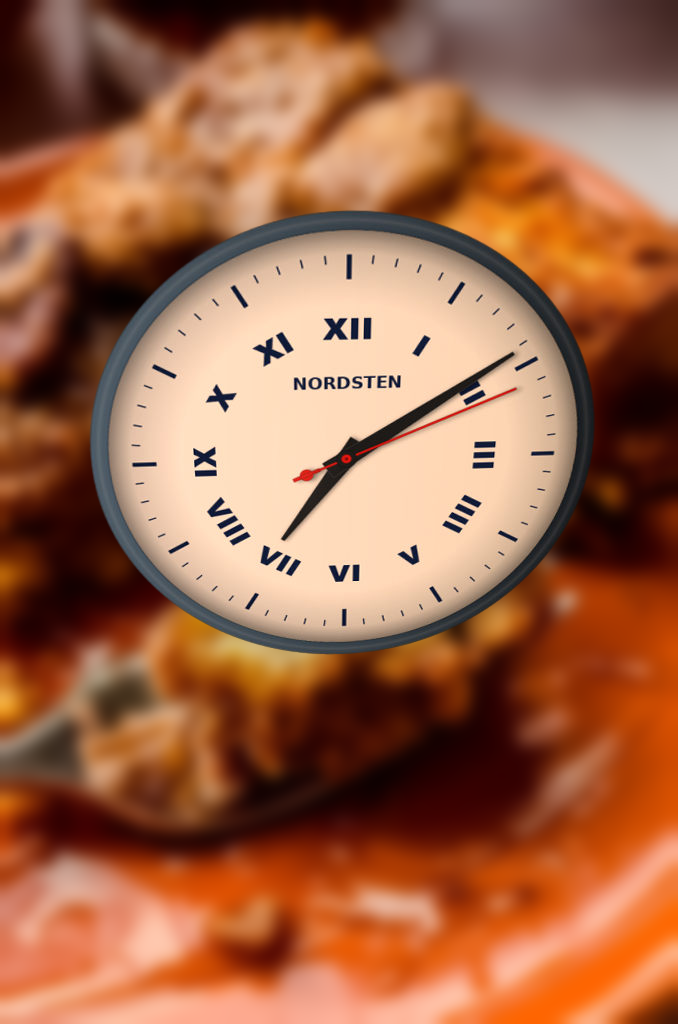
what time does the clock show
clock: 7:09:11
